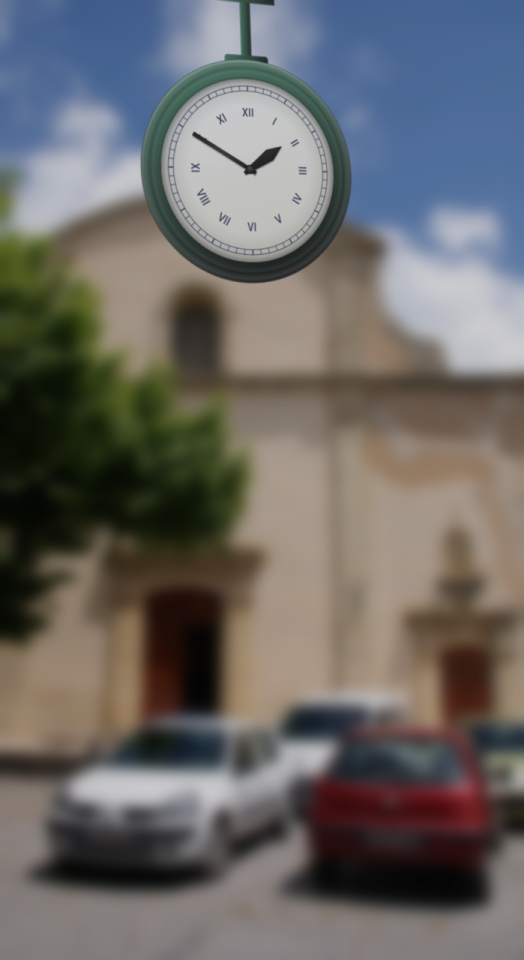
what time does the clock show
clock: 1:50
